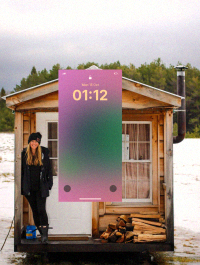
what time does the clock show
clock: 1:12
